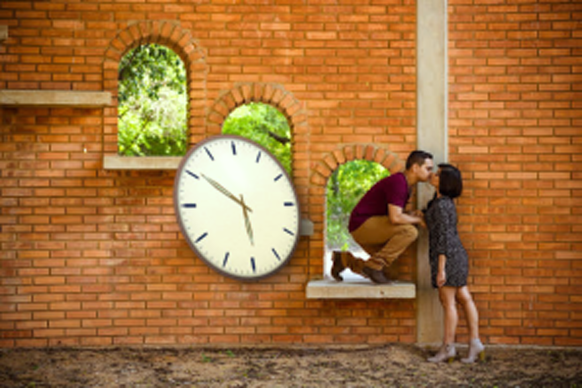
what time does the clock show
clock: 5:51
